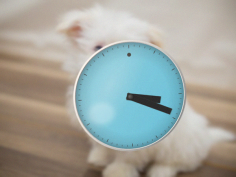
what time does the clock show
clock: 3:19
